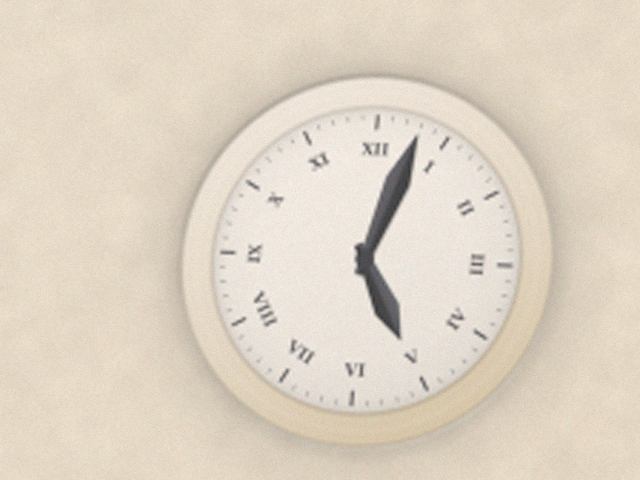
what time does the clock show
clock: 5:03
